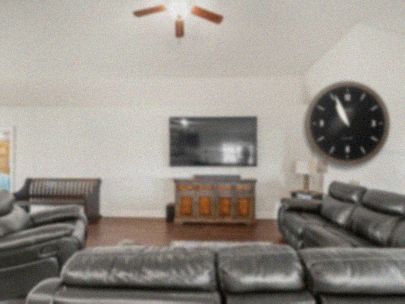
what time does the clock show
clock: 10:56
